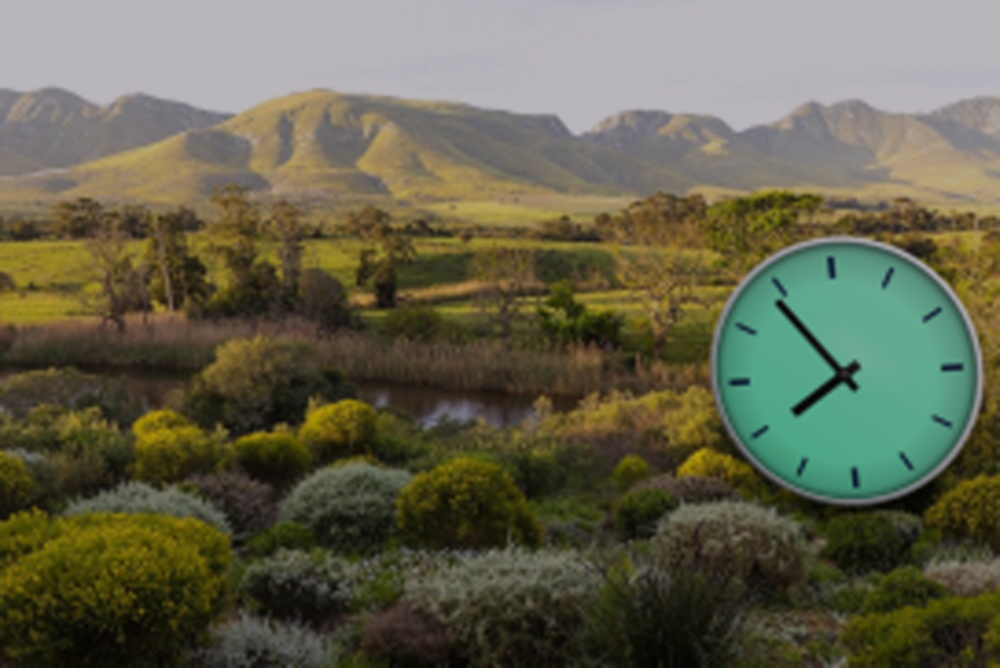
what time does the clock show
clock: 7:54
